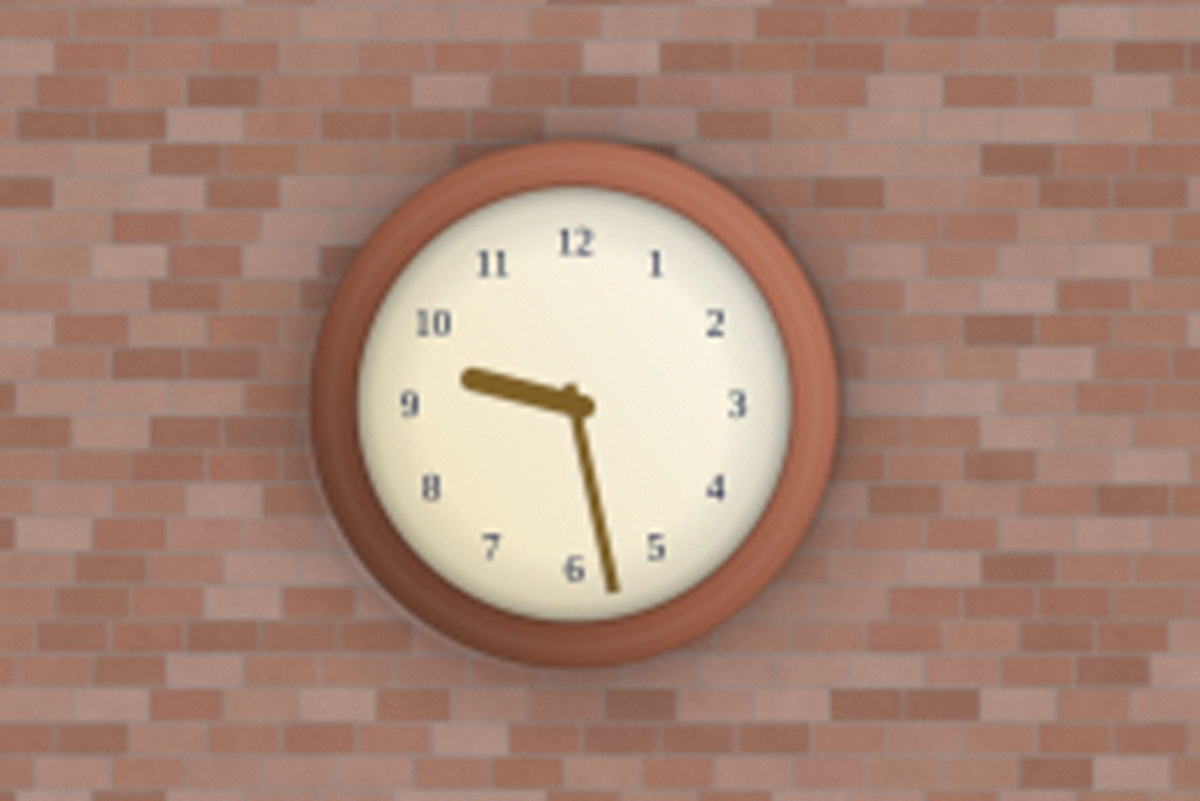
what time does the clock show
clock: 9:28
